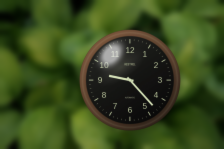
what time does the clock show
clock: 9:23
